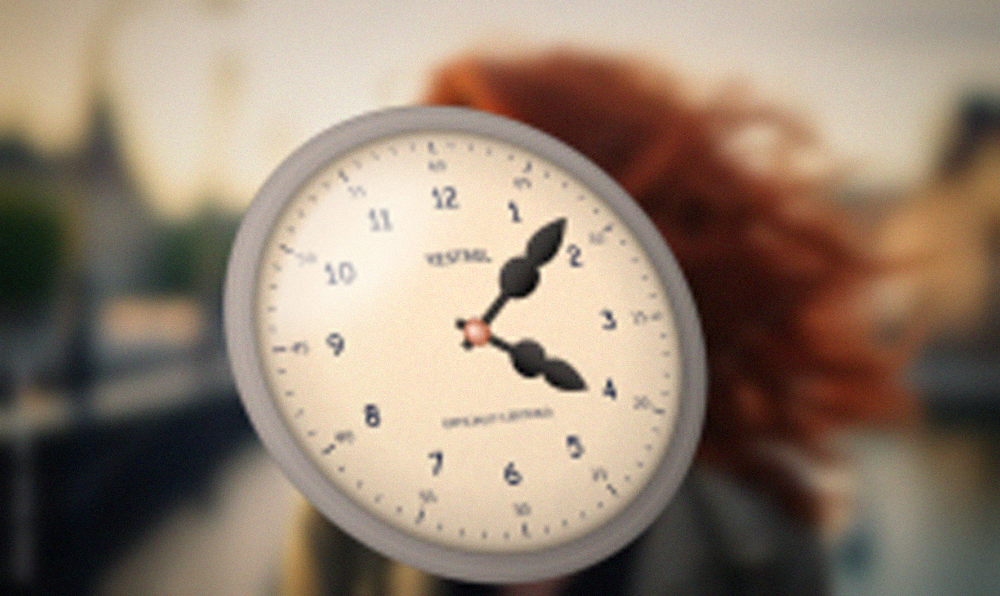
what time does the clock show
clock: 4:08
